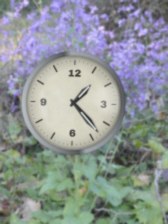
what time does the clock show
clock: 1:23
